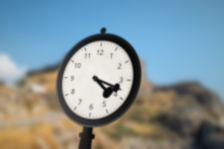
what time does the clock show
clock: 4:18
